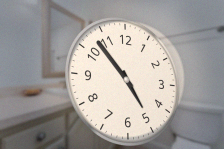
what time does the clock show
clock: 4:53
